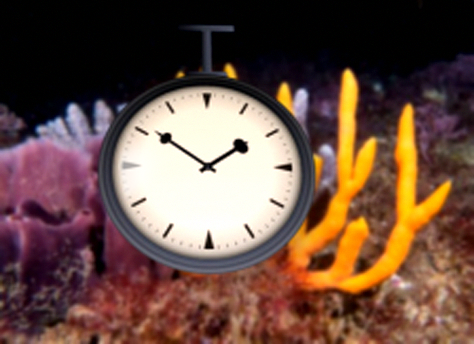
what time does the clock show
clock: 1:51
